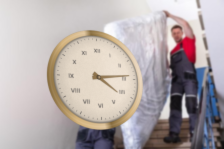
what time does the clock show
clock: 4:14
